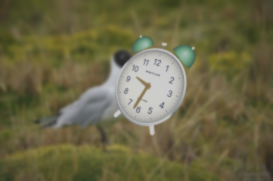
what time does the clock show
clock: 9:32
